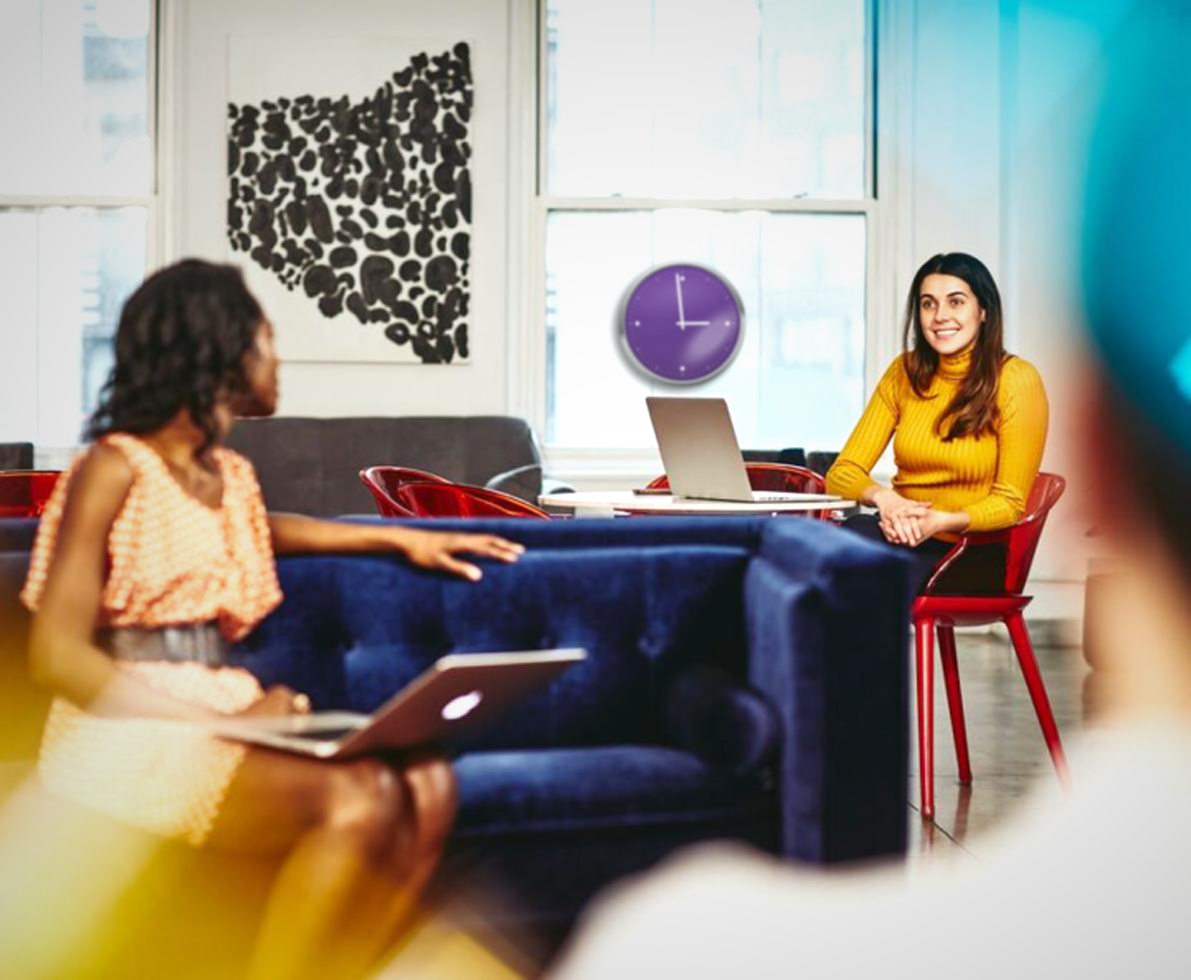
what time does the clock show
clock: 2:59
